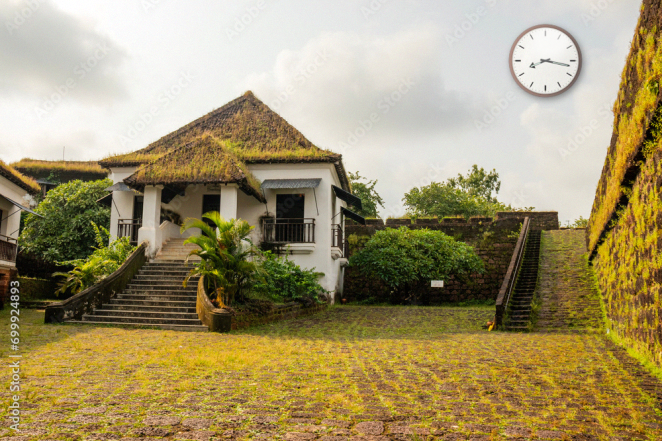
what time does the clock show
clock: 8:17
